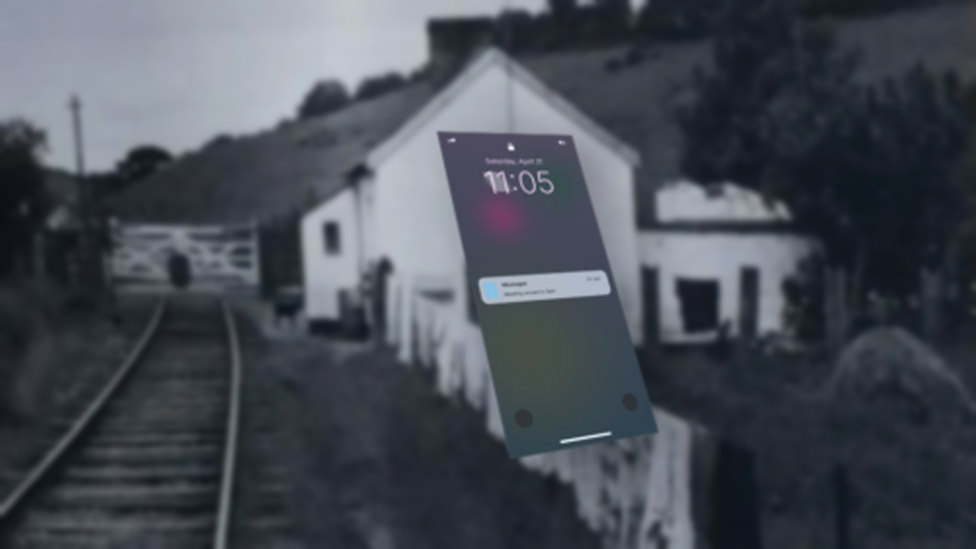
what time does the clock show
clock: 11:05
